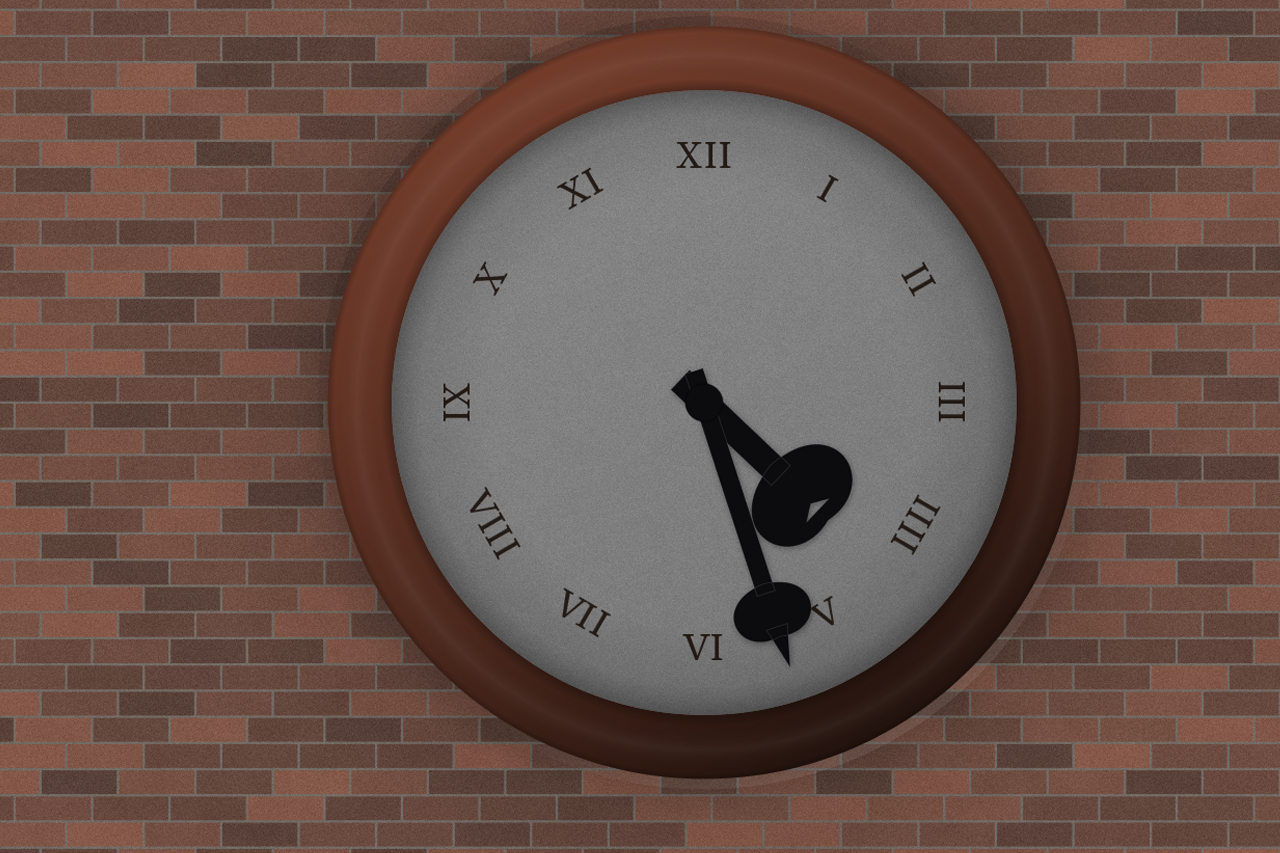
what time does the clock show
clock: 4:27
